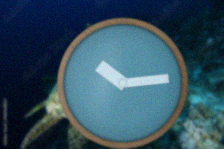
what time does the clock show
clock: 10:14
